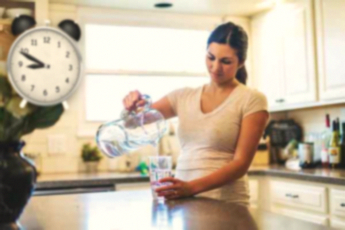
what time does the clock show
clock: 8:49
